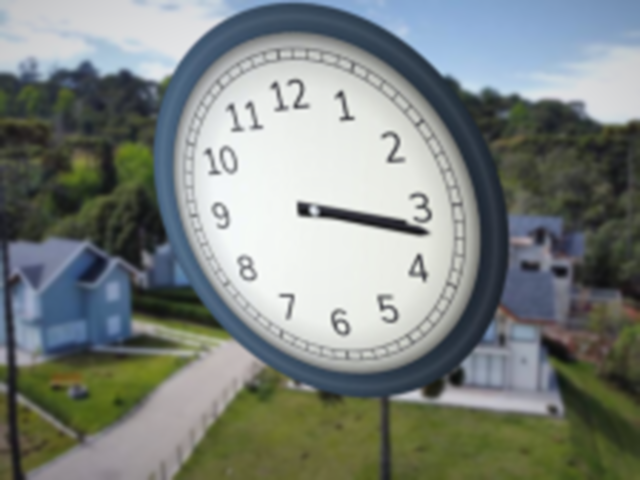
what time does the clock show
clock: 3:17
